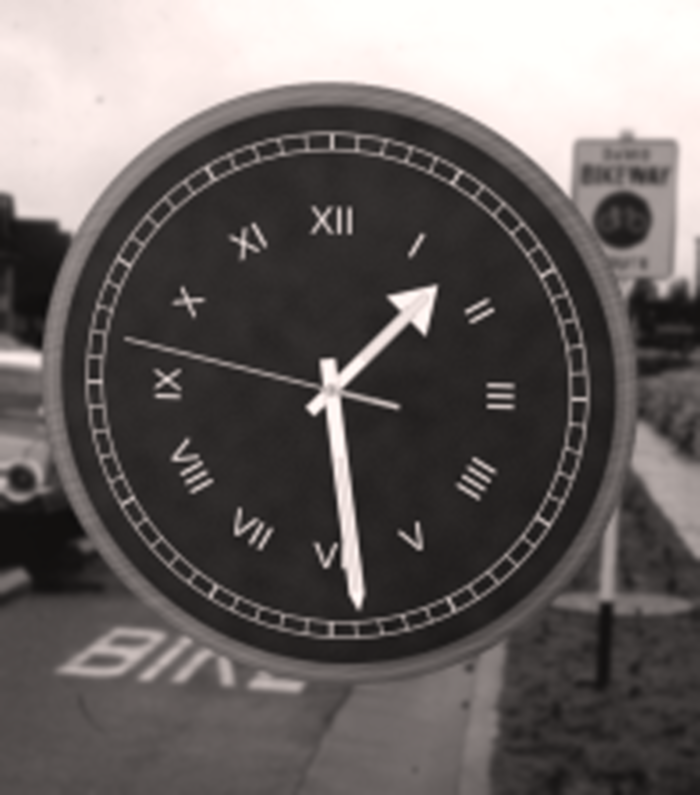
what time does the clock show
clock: 1:28:47
